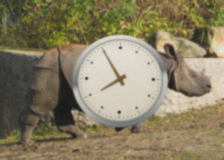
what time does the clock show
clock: 7:55
